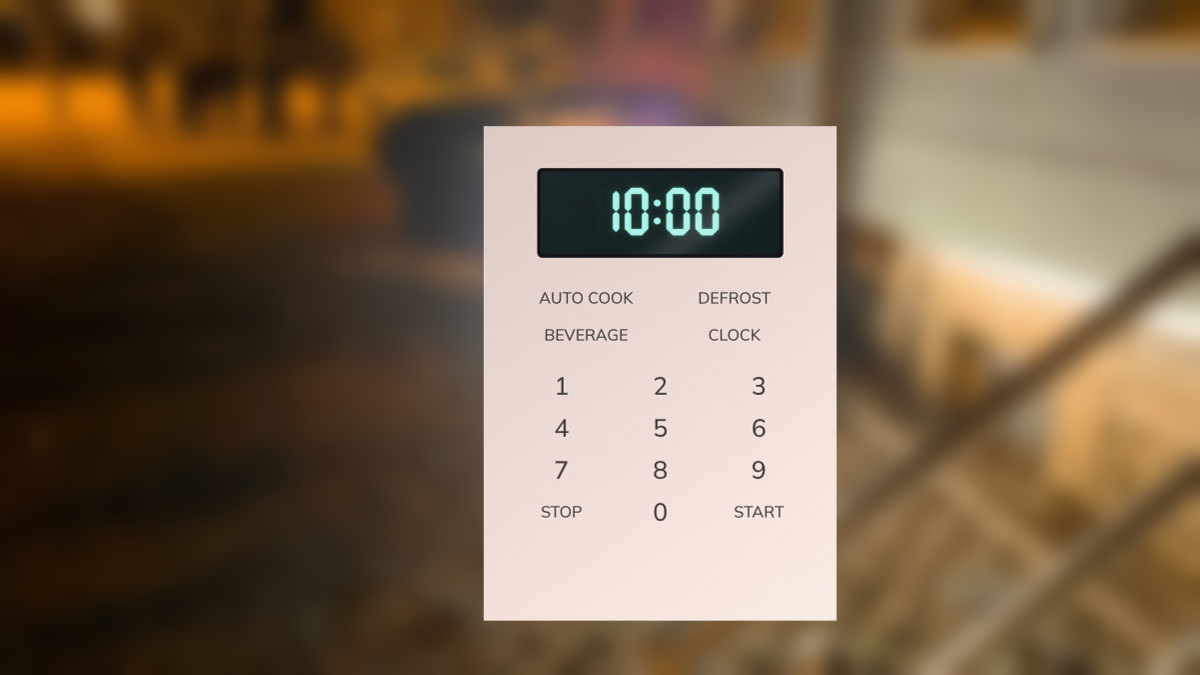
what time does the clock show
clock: 10:00
